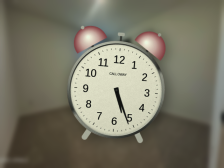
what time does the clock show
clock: 5:26
